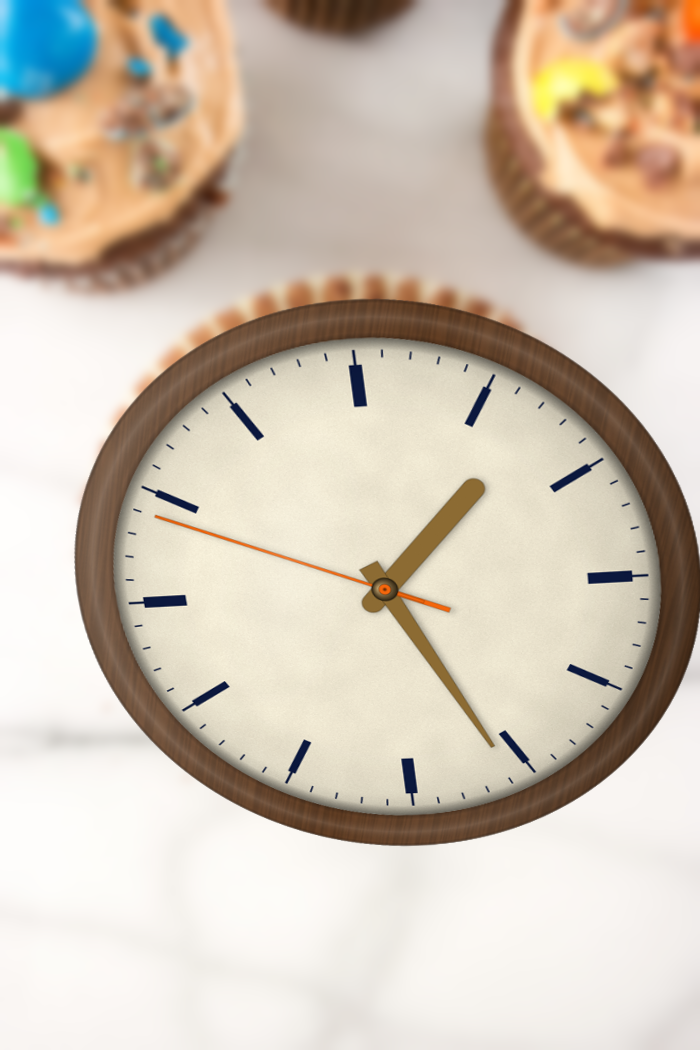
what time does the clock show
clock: 1:25:49
